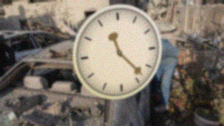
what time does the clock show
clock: 11:23
